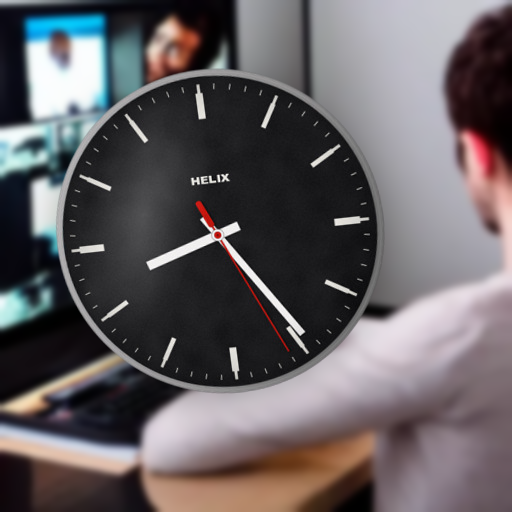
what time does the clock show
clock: 8:24:26
